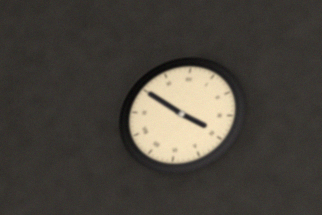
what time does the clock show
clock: 3:50
